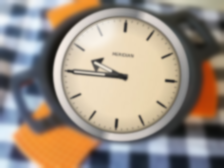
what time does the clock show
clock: 9:45
